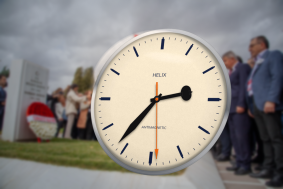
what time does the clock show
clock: 2:36:29
